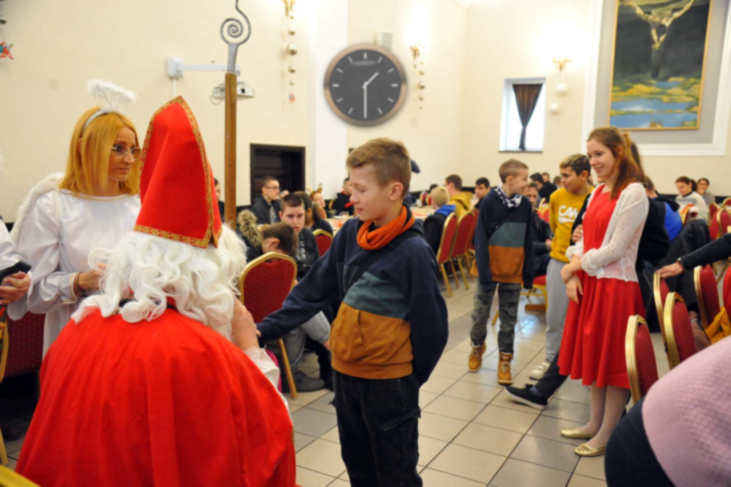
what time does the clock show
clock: 1:30
